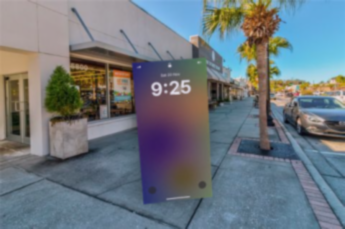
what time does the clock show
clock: 9:25
